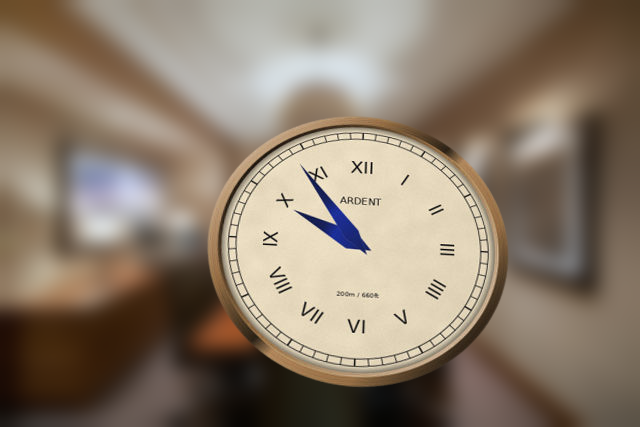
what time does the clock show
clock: 9:54
